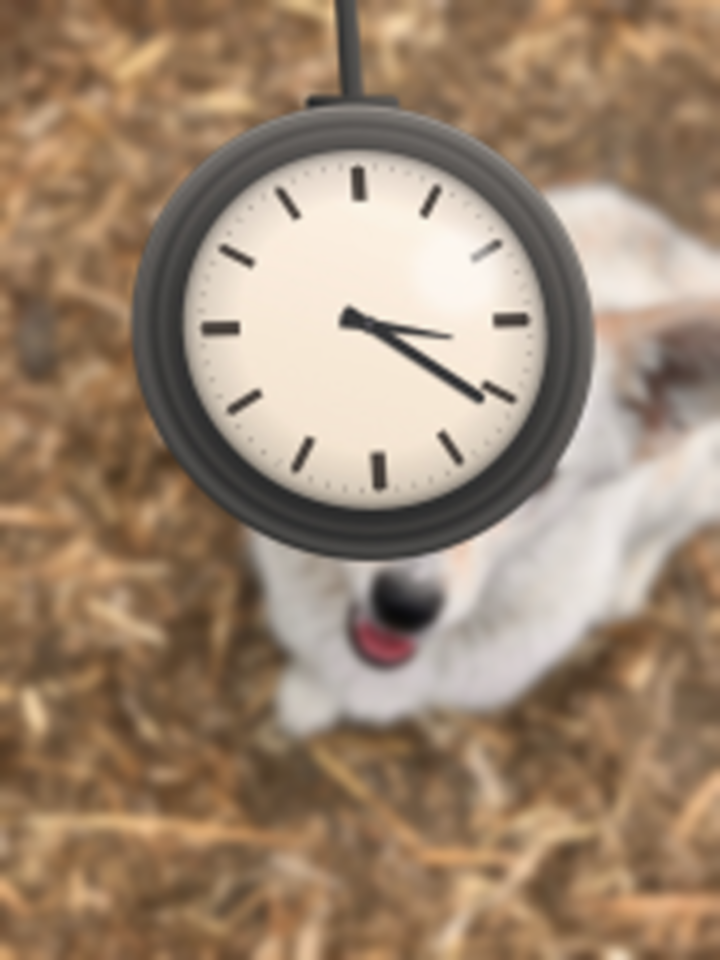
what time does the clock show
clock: 3:21
